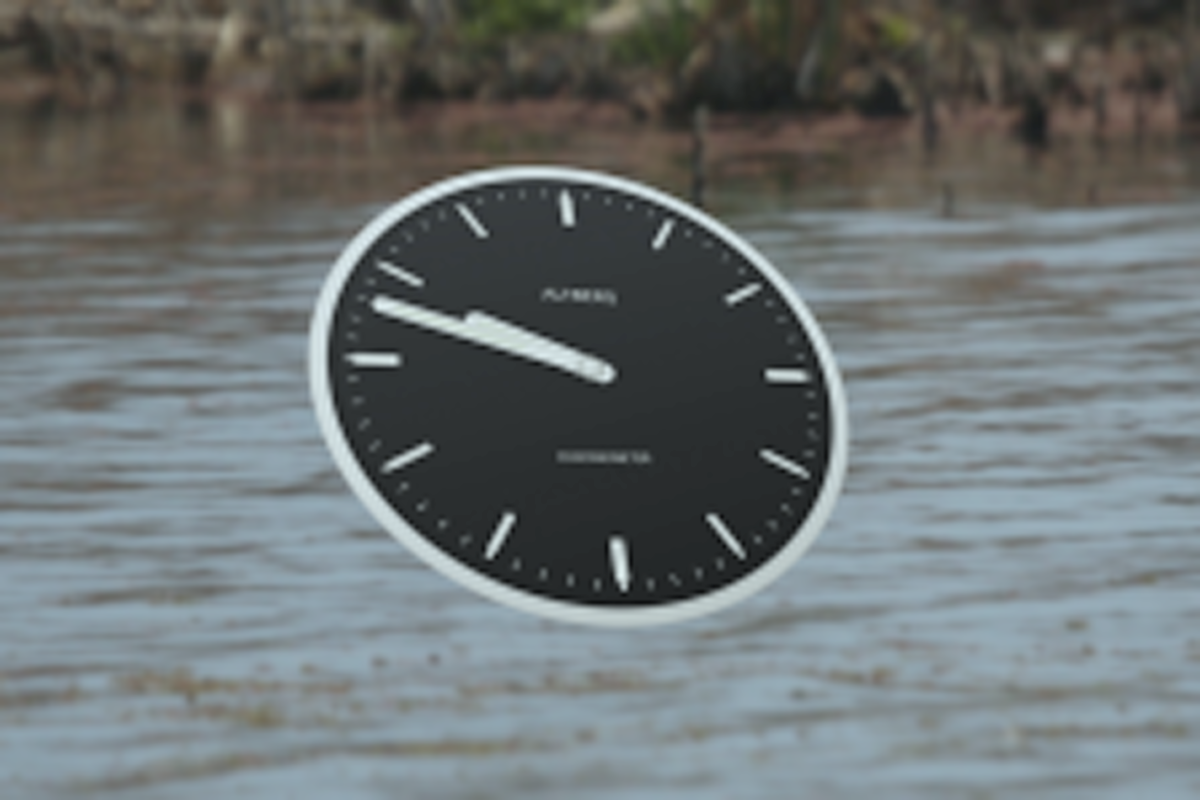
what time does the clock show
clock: 9:48
